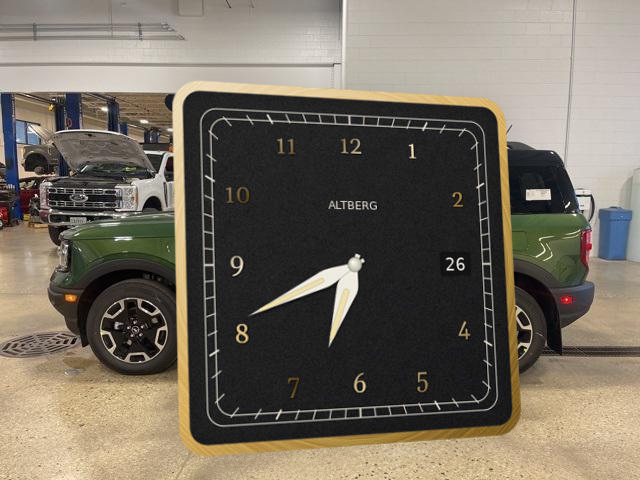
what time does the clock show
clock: 6:41
